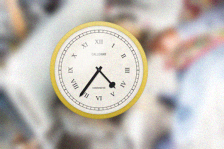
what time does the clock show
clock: 4:36
